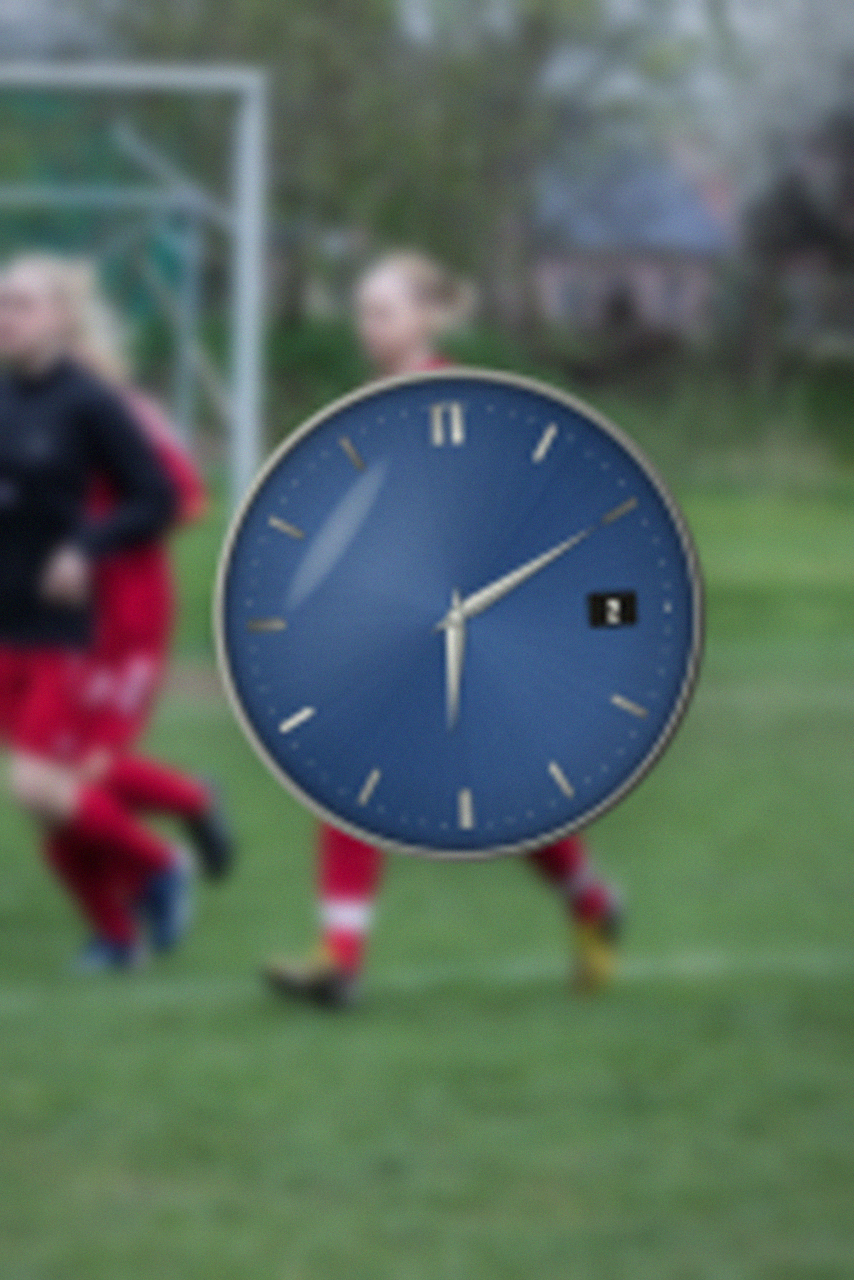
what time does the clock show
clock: 6:10
